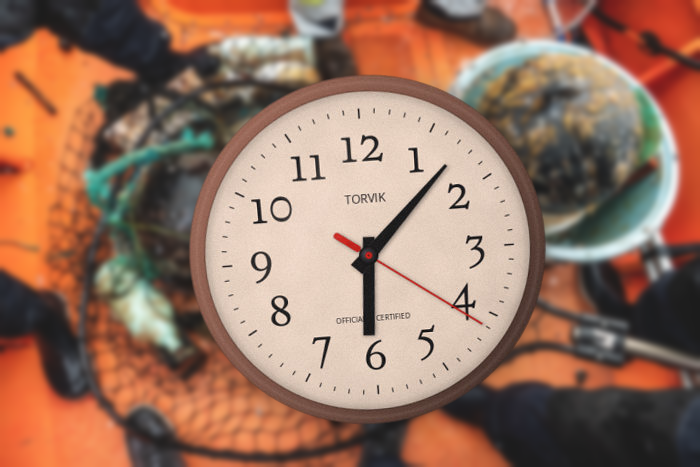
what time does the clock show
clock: 6:07:21
